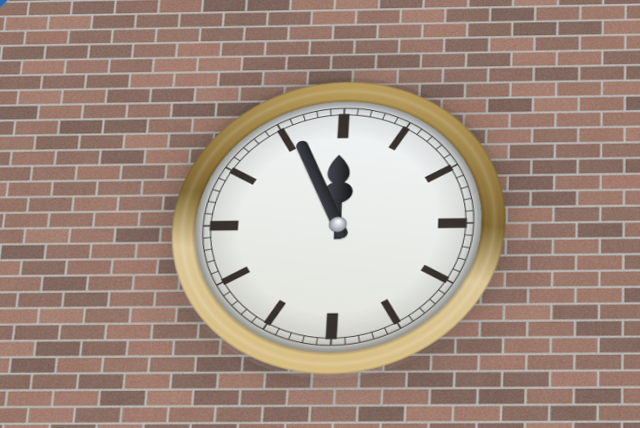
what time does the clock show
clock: 11:56
